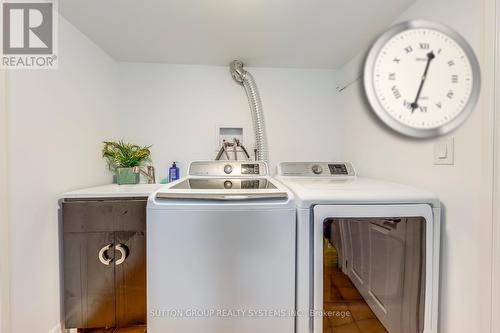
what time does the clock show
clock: 12:33
